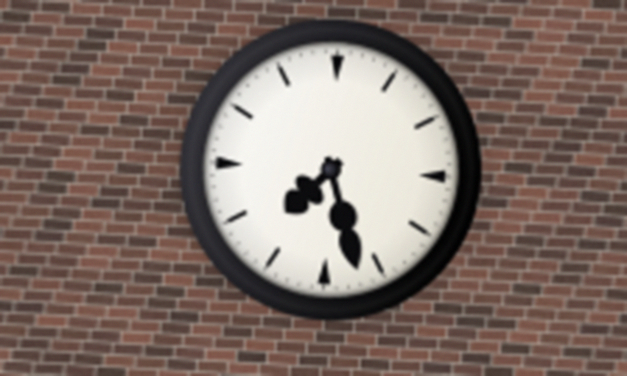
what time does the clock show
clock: 7:27
